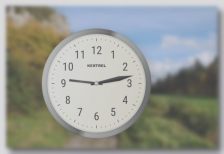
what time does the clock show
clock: 9:13
